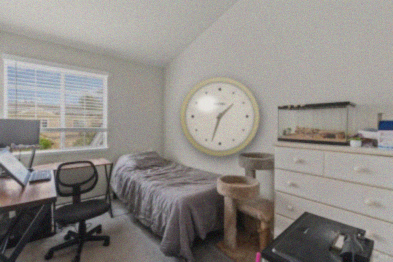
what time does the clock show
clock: 1:33
